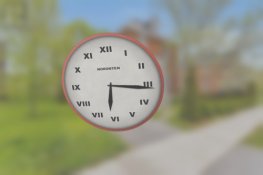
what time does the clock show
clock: 6:16
